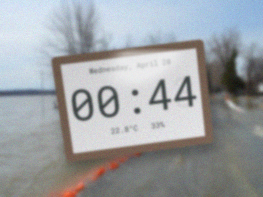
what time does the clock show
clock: 0:44
